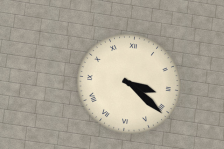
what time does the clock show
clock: 3:21
